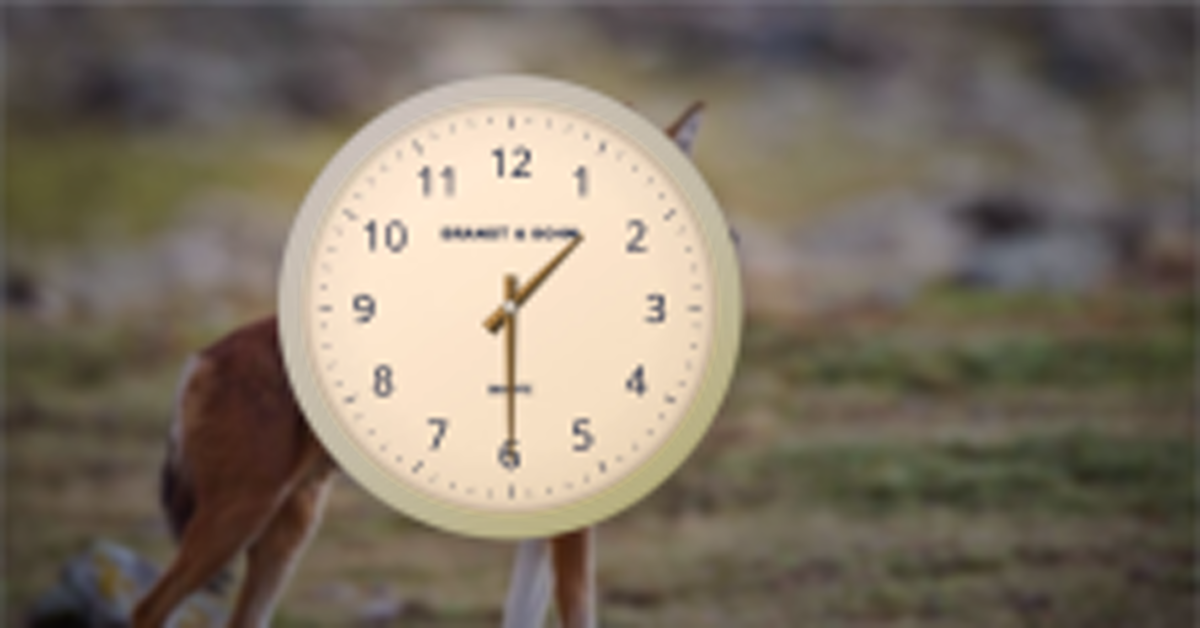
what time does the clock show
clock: 1:30
